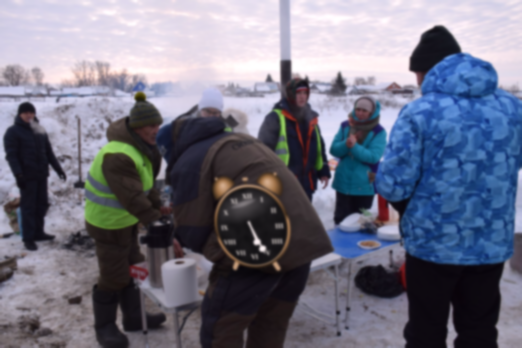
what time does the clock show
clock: 5:26
